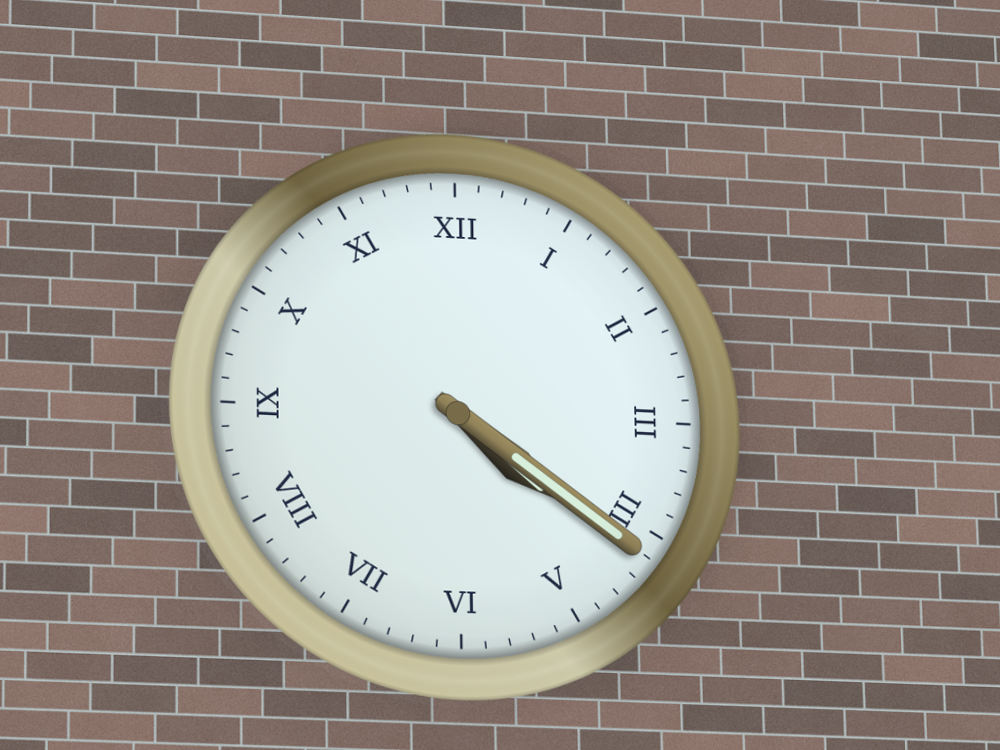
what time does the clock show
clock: 4:21
